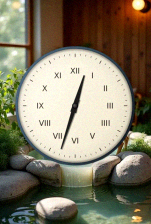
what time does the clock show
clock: 12:33
